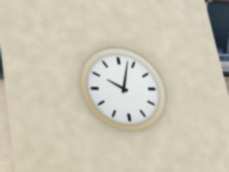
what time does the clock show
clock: 10:03
